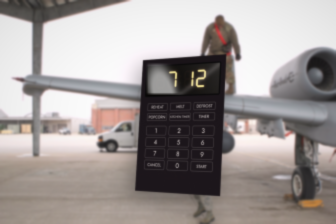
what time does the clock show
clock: 7:12
